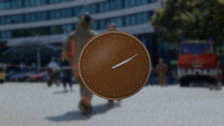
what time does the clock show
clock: 2:10
